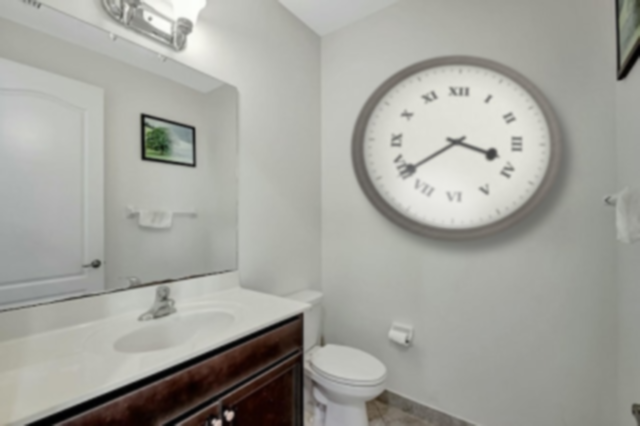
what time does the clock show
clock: 3:39
